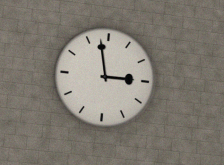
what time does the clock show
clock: 2:58
